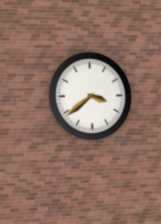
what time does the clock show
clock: 3:39
